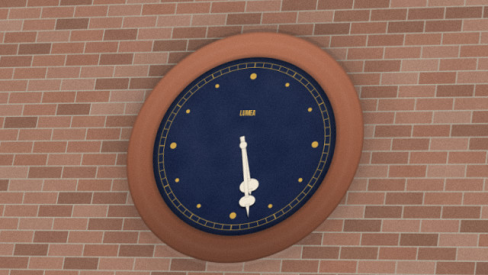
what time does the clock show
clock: 5:28
